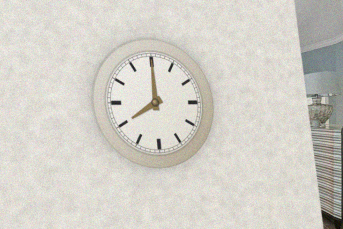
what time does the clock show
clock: 8:00
